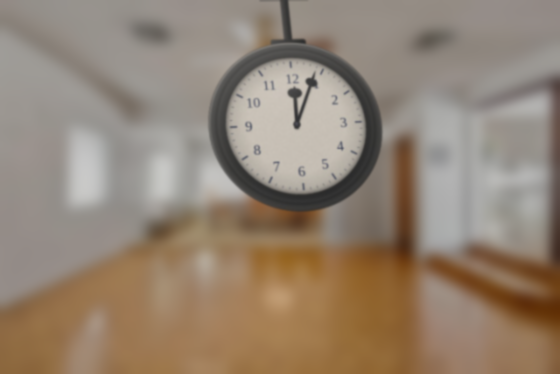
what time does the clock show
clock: 12:04
